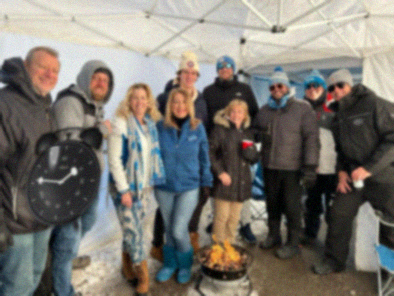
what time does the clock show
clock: 1:46
